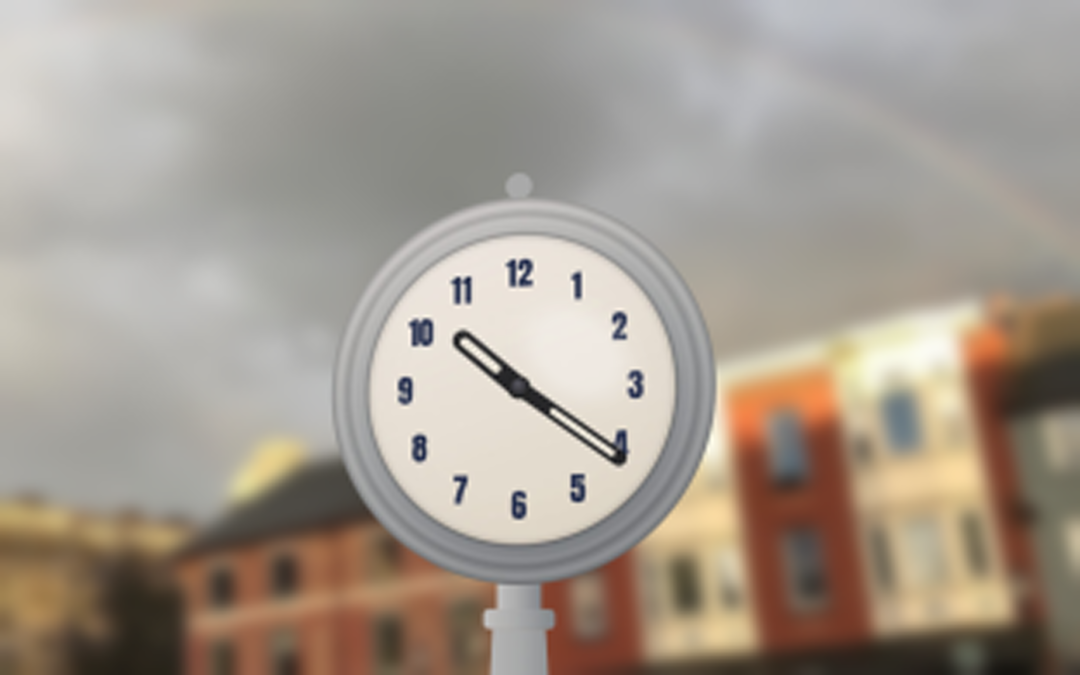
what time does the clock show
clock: 10:21
